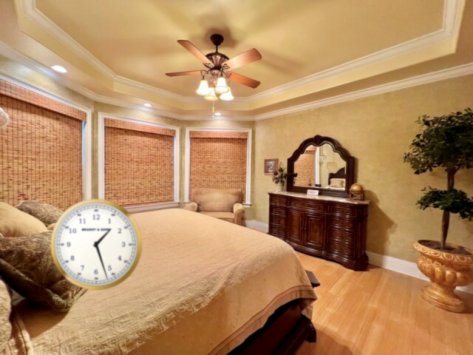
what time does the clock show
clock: 1:27
